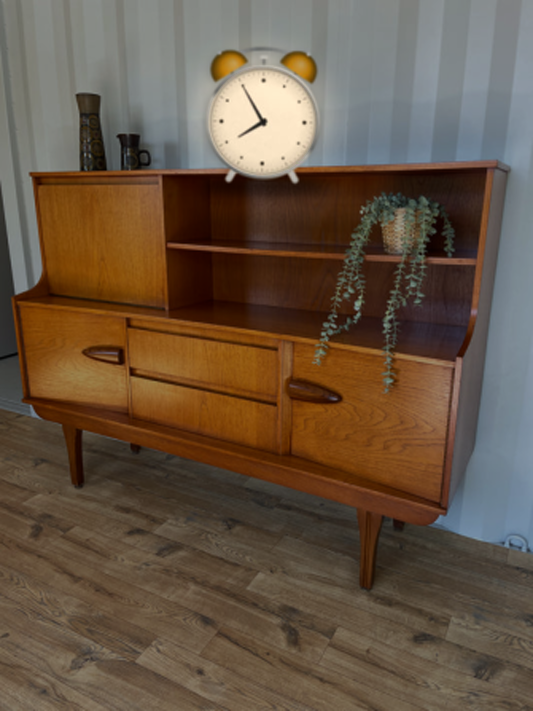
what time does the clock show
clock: 7:55
